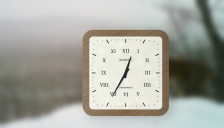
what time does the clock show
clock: 12:35
